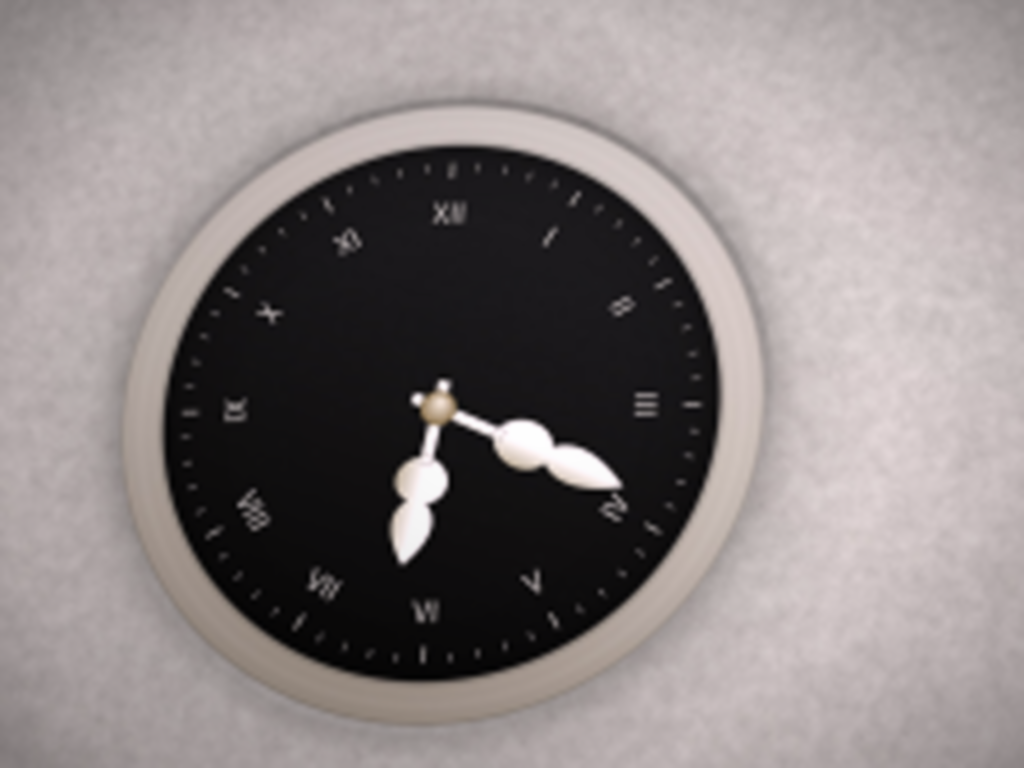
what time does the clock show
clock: 6:19
